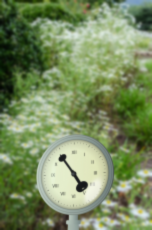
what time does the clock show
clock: 4:54
